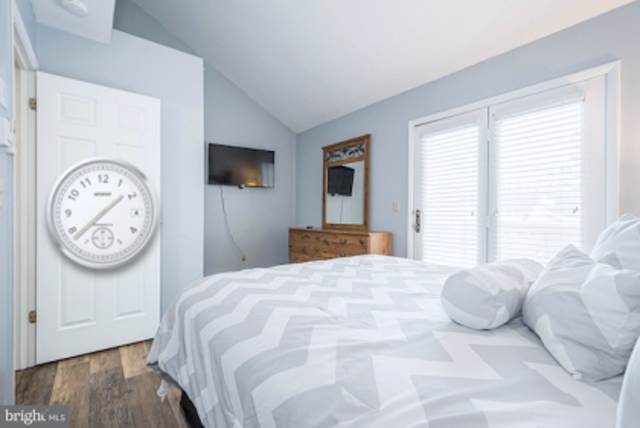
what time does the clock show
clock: 1:38
